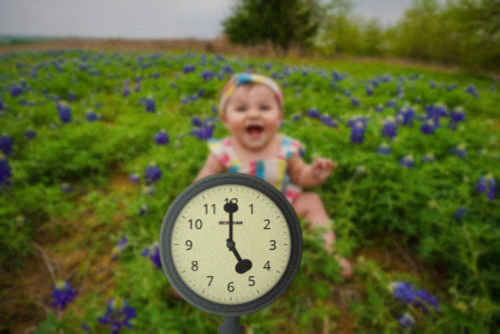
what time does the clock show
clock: 5:00
